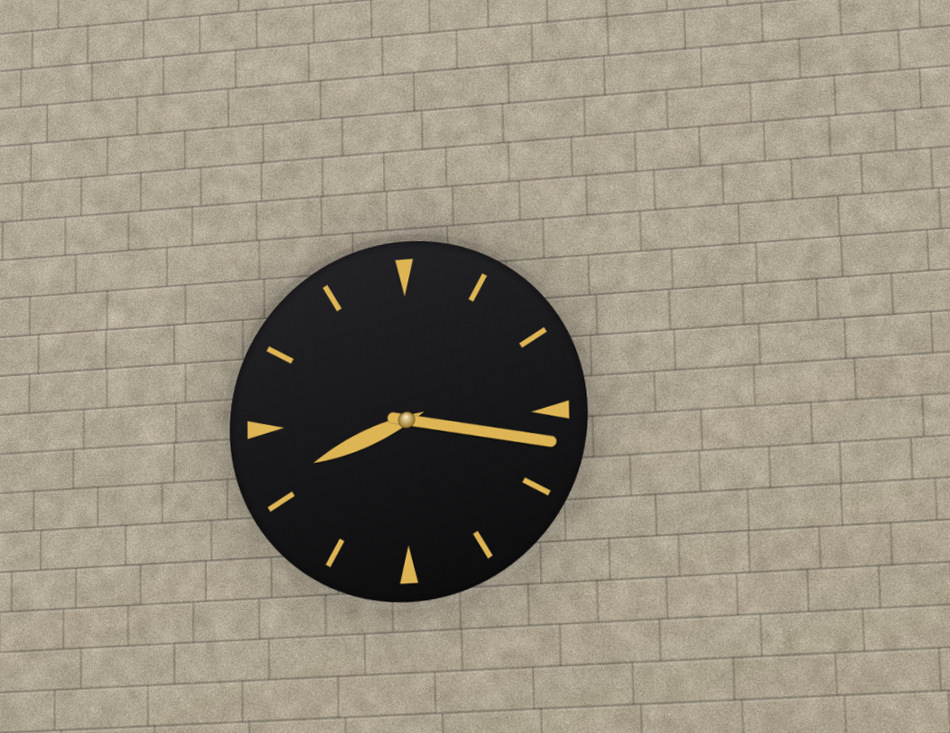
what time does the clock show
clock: 8:17
